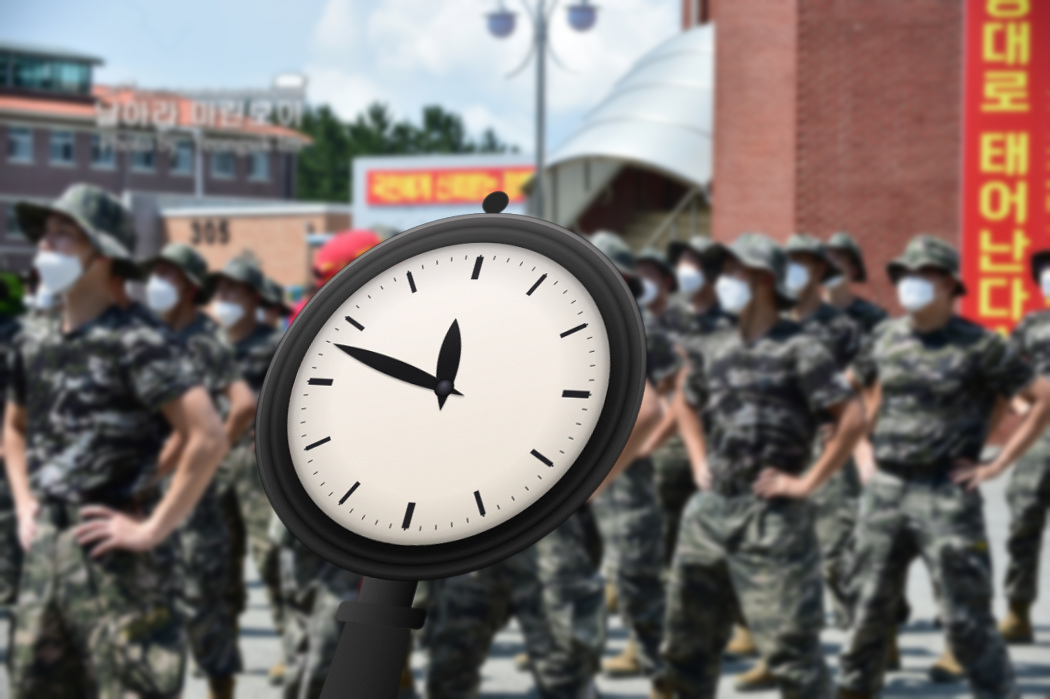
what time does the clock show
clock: 11:48
